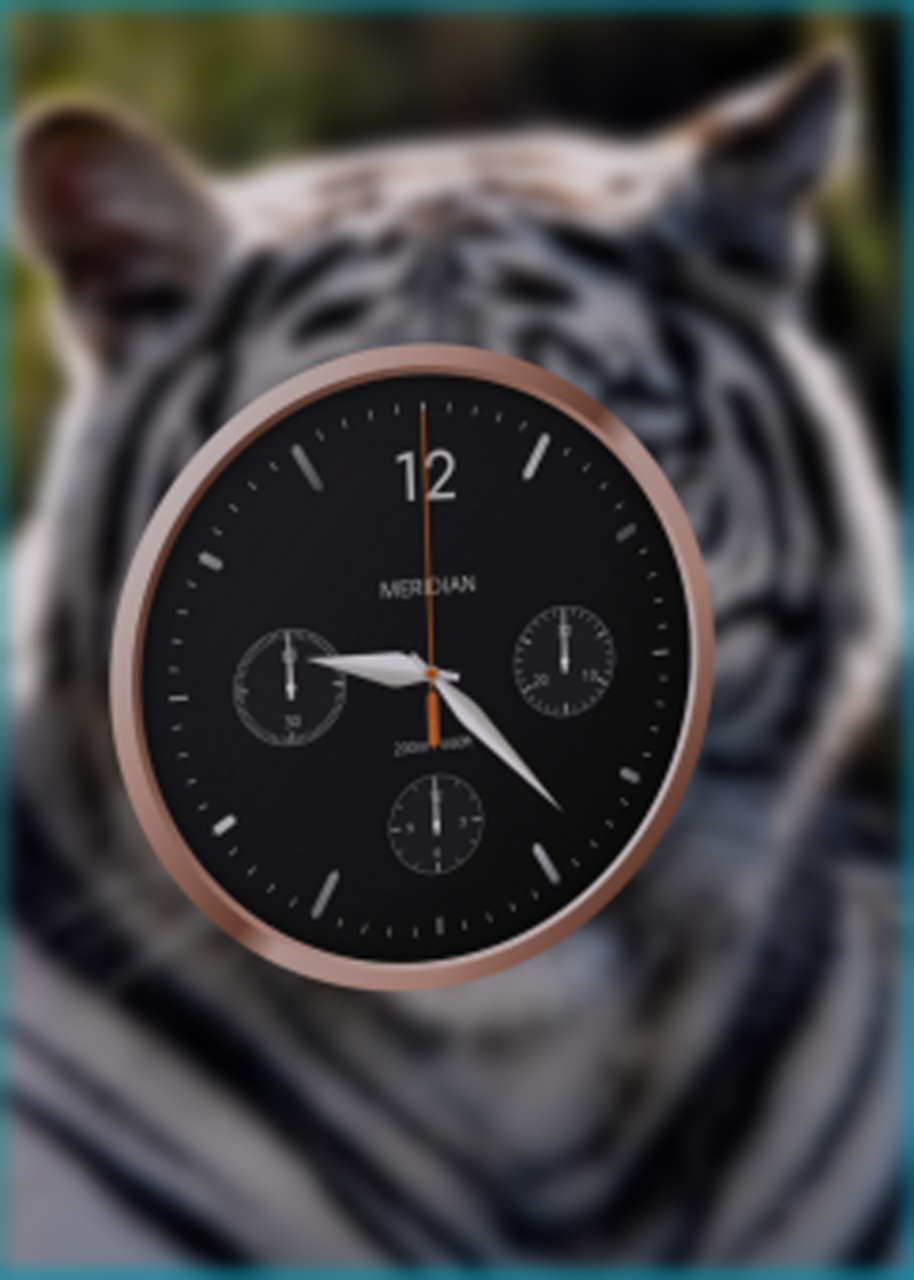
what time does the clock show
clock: 9:23
